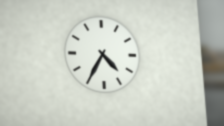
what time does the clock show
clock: 4:35
